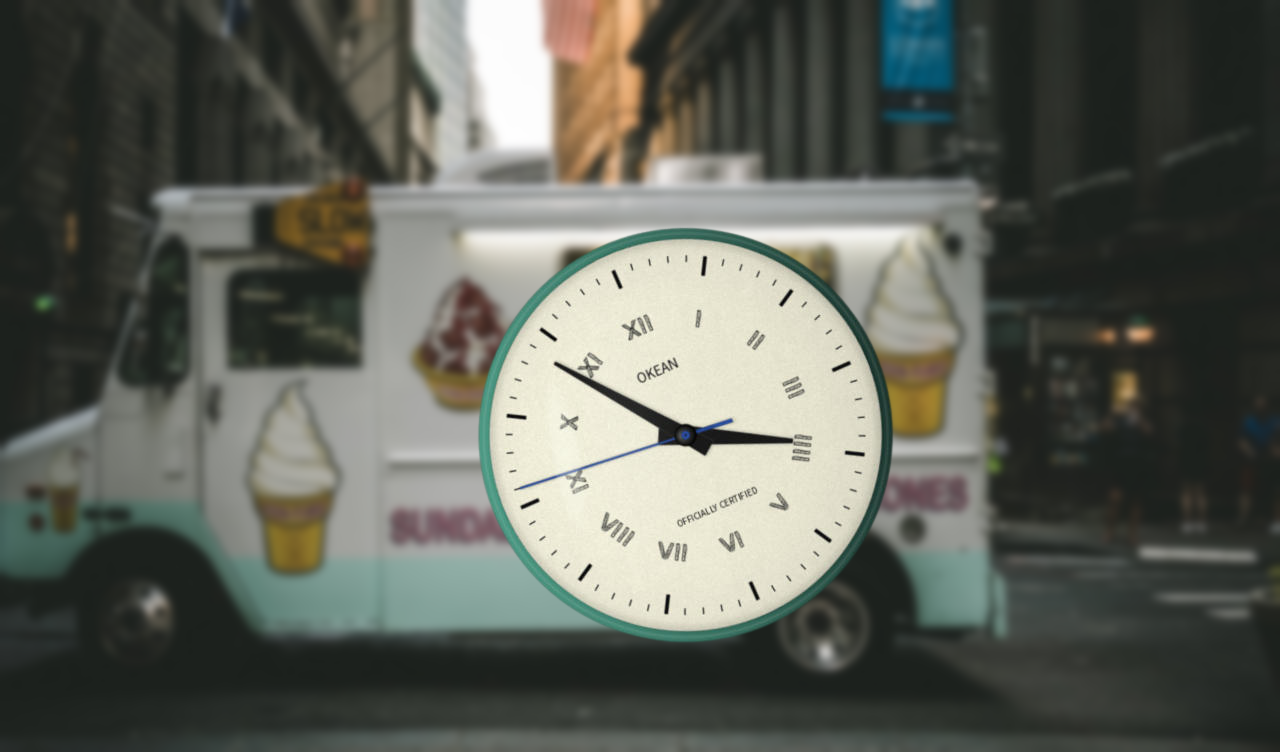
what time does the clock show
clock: 3:53:46
